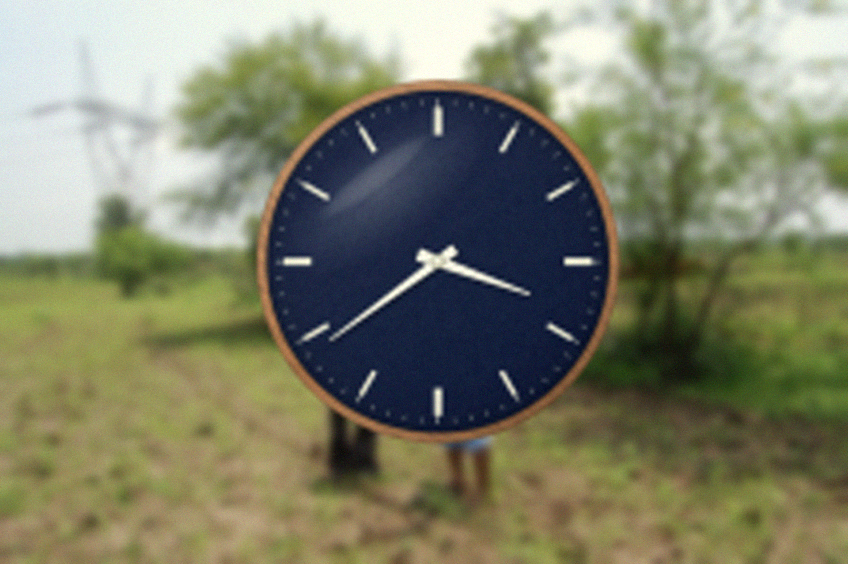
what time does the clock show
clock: 3:39
